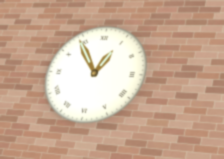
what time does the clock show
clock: 12:54
